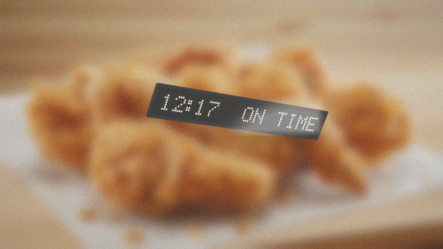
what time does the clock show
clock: 12:17
